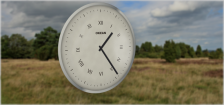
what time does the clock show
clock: 1:24
